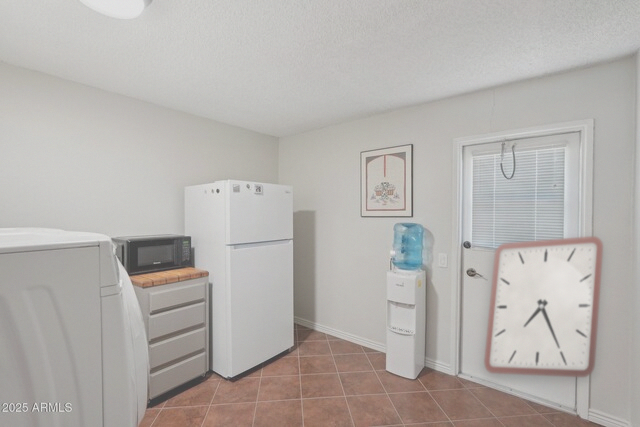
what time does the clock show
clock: 7:25
